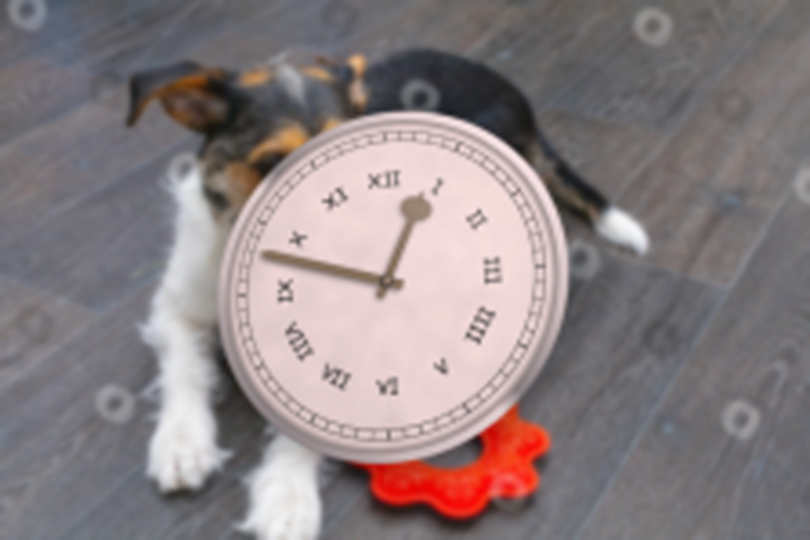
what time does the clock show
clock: 12:48
